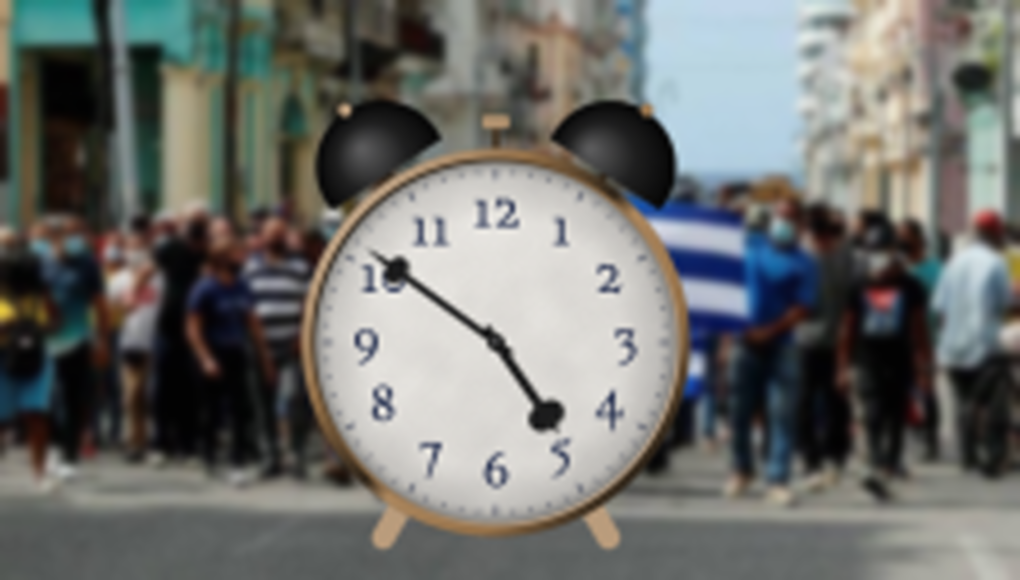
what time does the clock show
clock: 4:51
